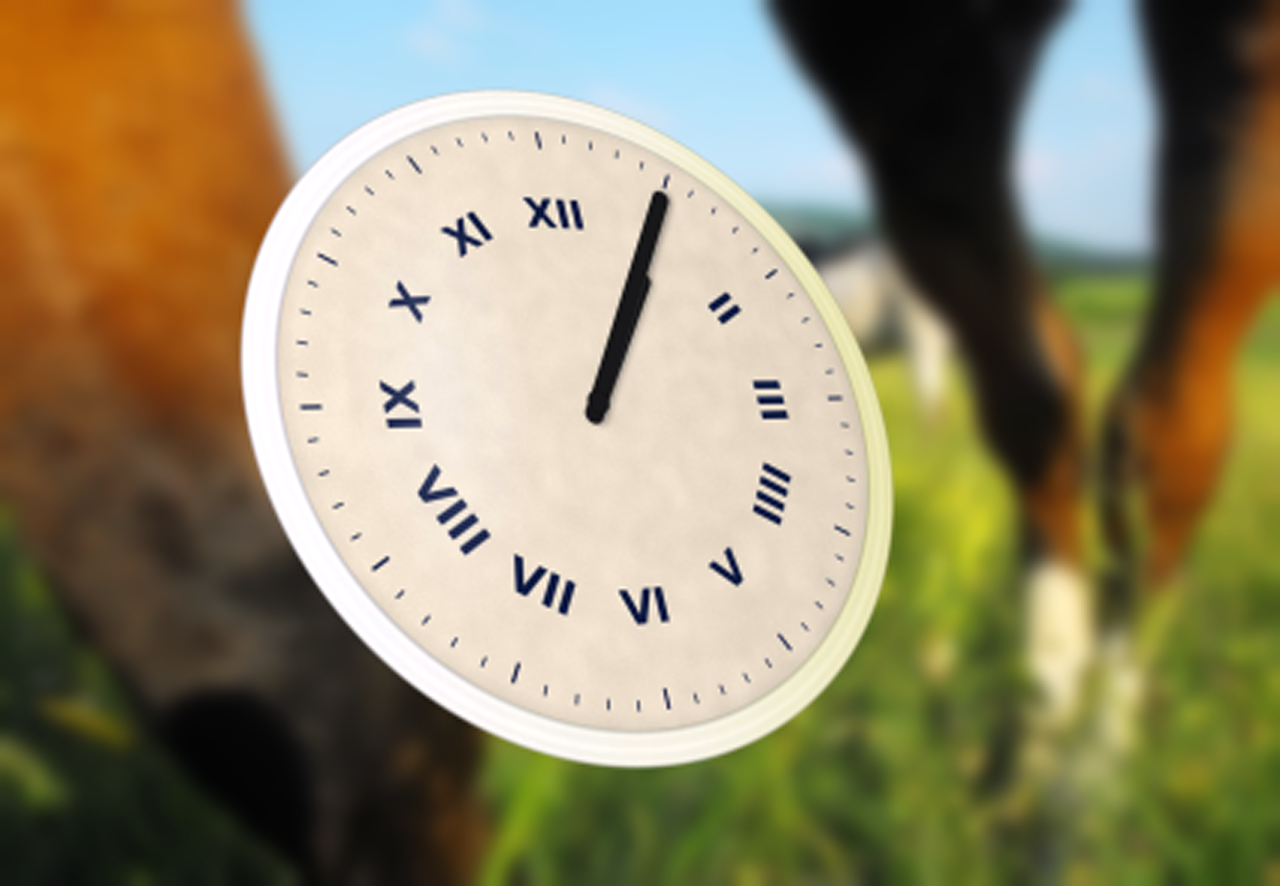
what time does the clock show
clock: 1:05
